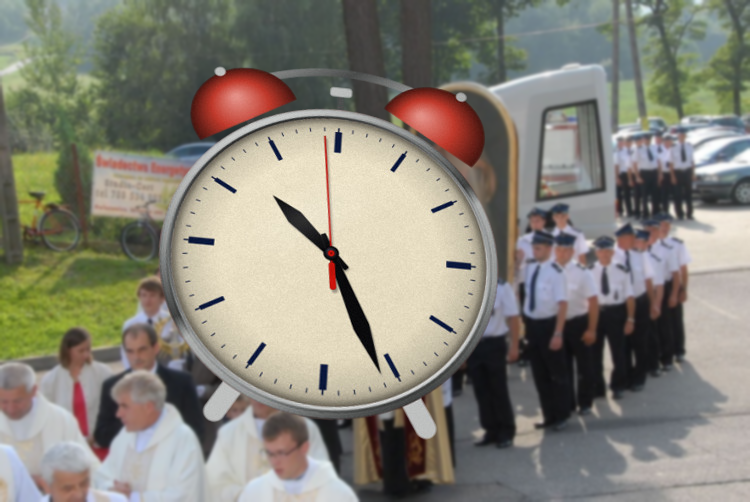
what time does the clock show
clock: 10:25:59
